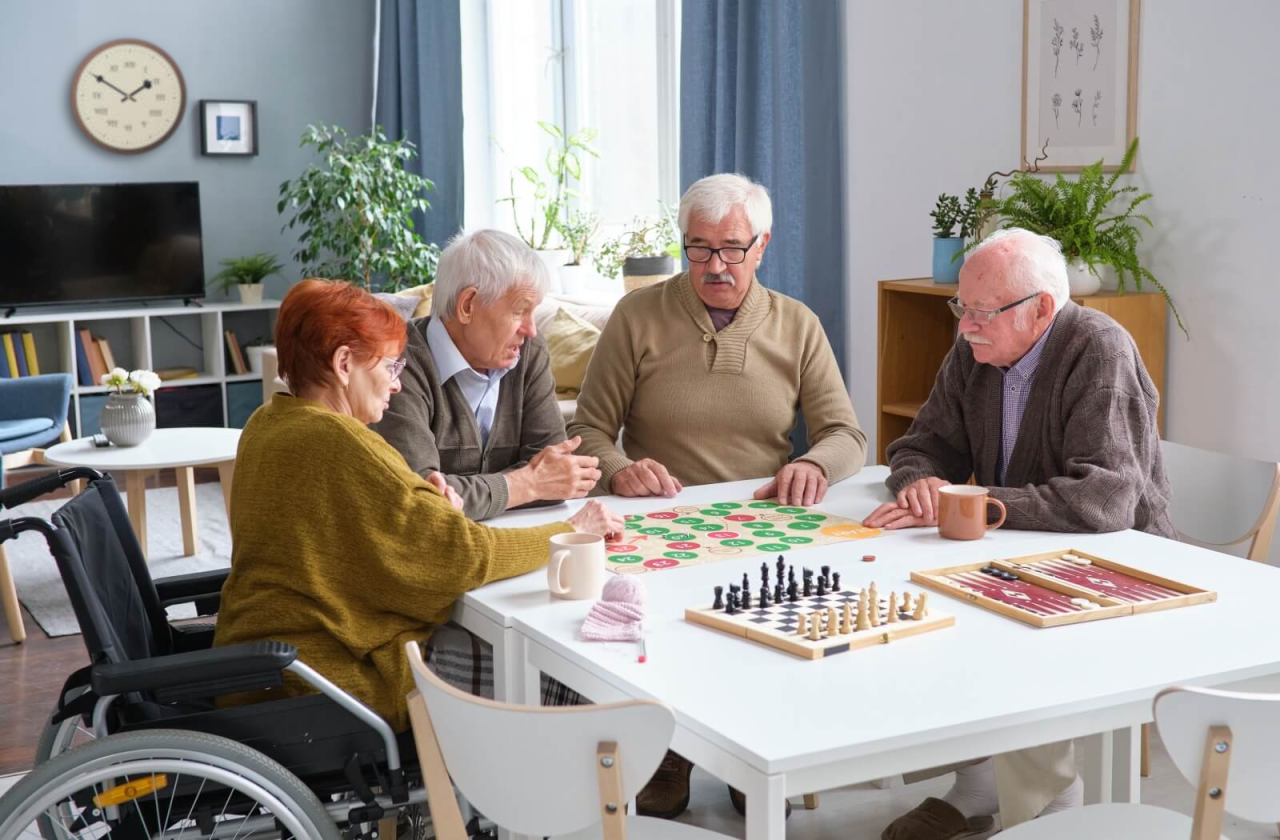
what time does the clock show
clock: 1:50
